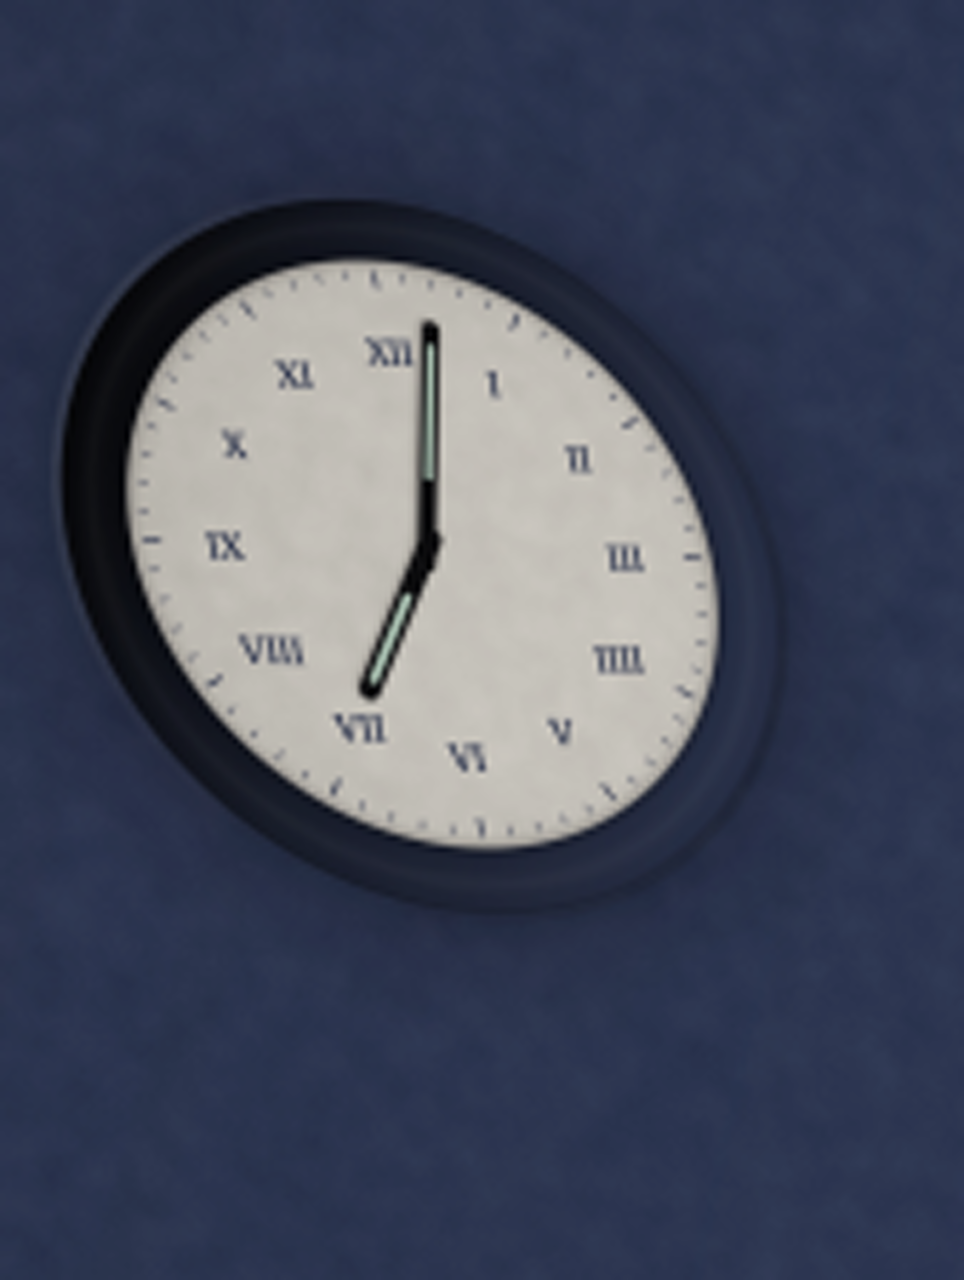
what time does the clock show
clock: 7:02
